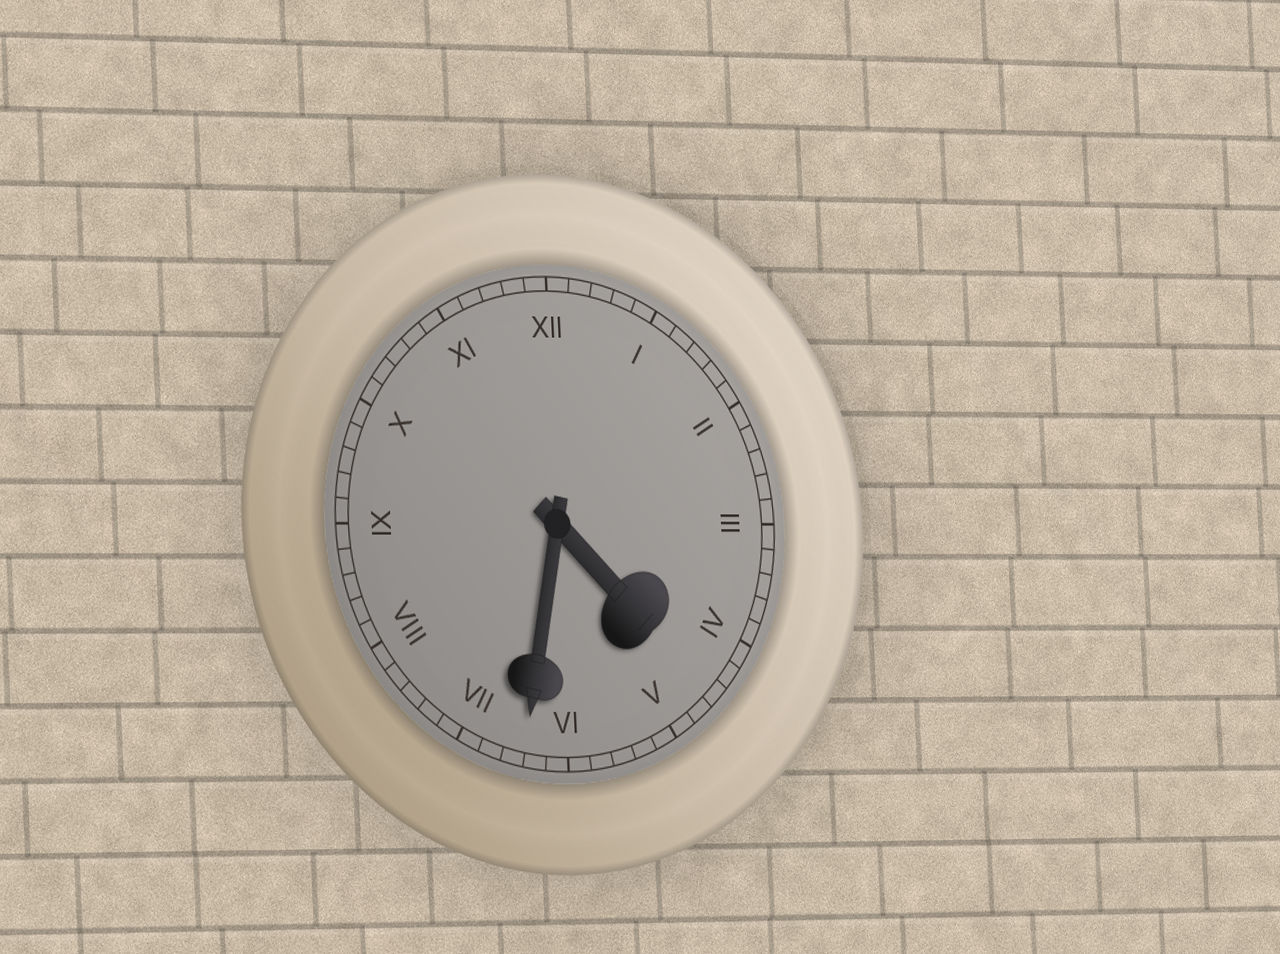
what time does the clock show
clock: 4:32
